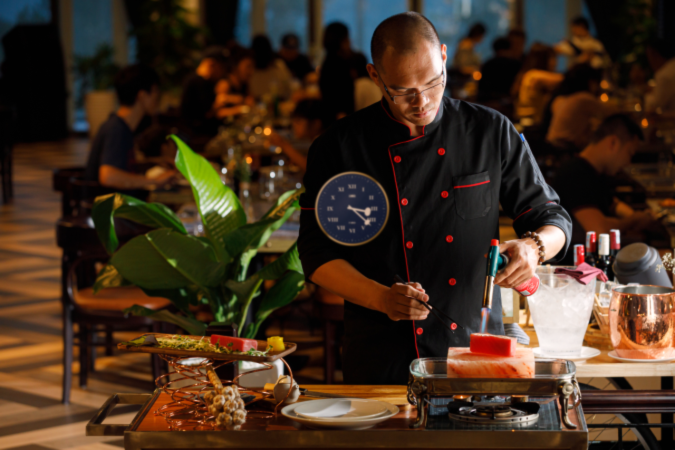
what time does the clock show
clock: 3:22
